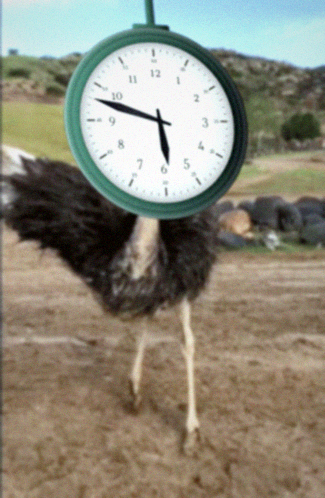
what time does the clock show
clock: 5:48
